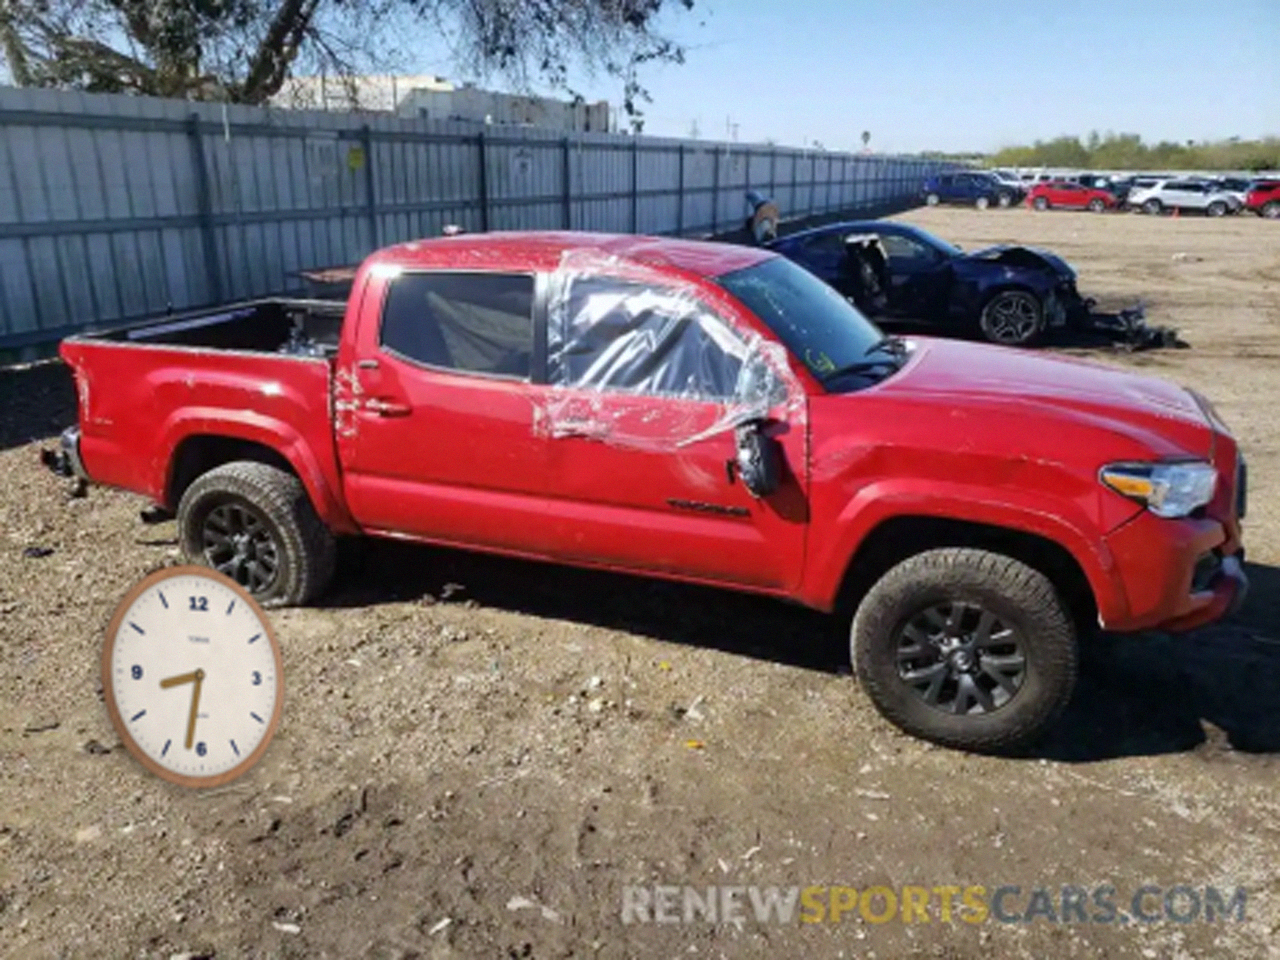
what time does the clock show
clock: 8:32
